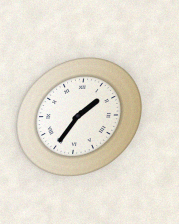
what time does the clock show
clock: 1:35
